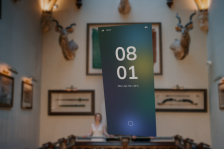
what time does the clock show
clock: 8:01
